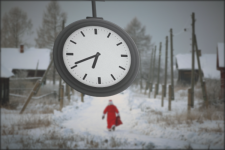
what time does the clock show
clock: 6:41
